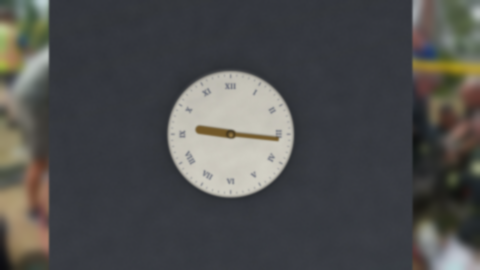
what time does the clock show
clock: 9:16
